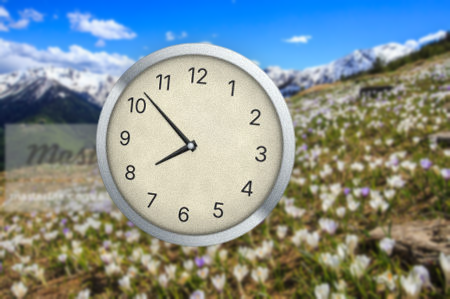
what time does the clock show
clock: 7:52
